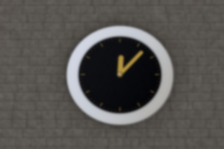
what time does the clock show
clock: 12:07
